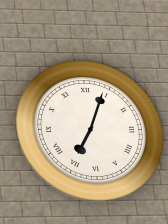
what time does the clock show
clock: 7:04
